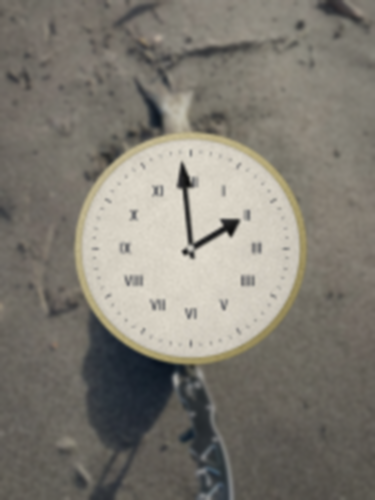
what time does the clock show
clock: 1:59
